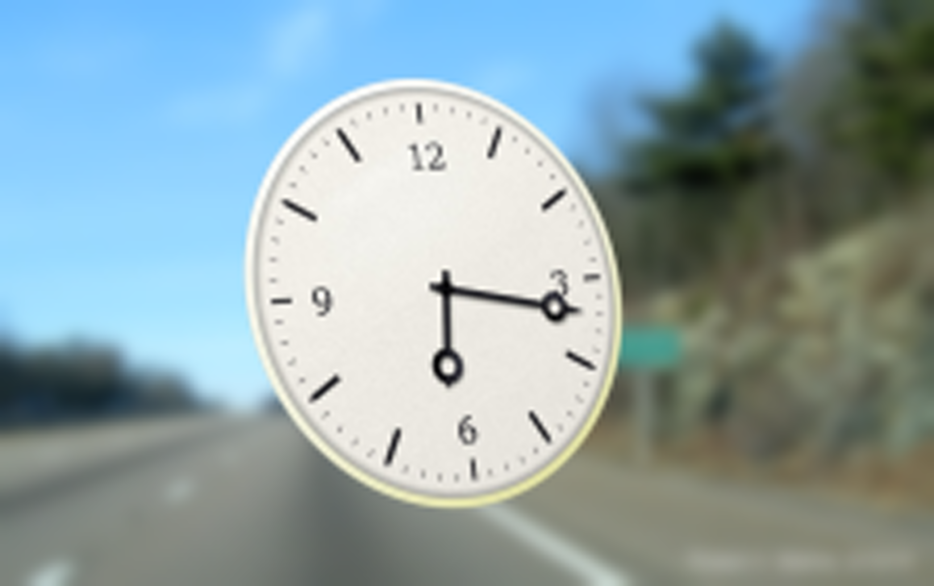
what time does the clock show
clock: 6:17
